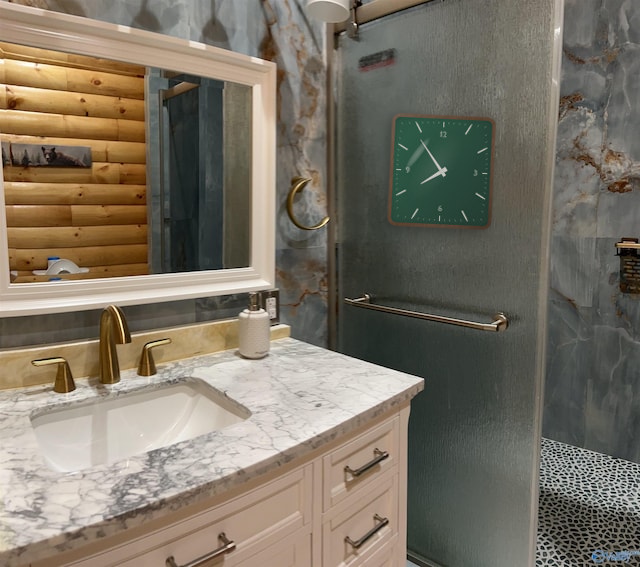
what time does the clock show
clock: 7:54
